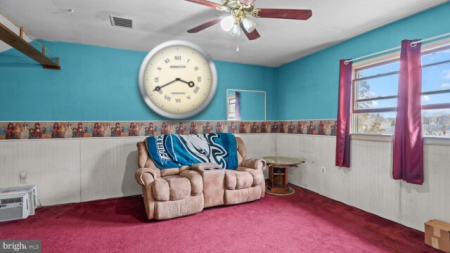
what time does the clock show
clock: 3:41
